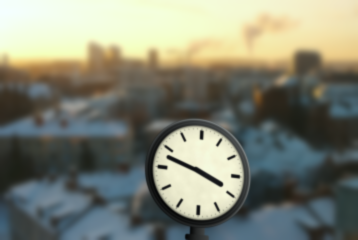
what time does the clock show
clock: 3:48
